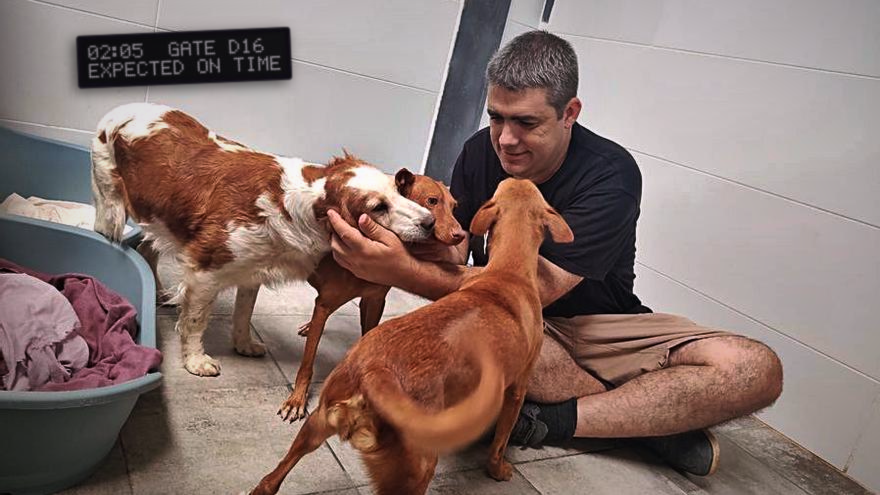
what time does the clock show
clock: 2:05
